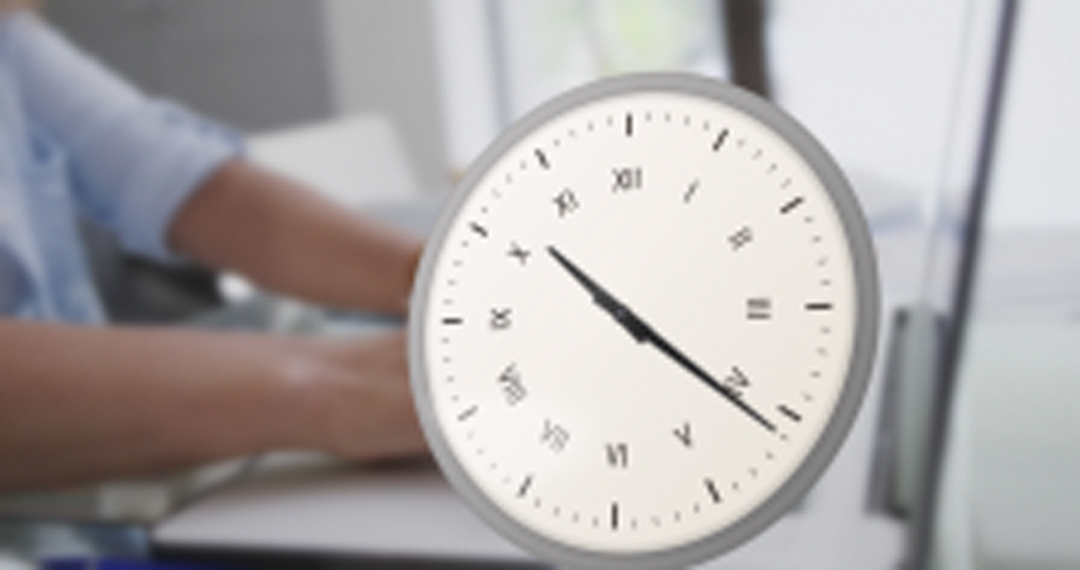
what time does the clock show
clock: 10:21
